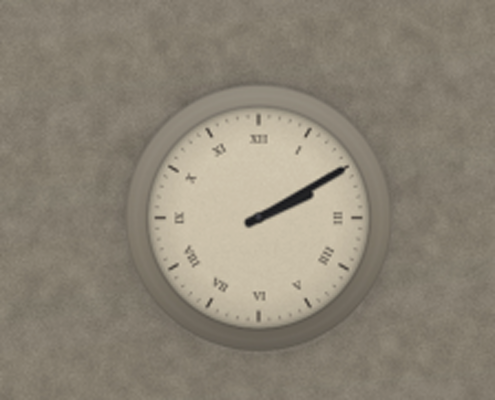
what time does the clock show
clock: 2:10
